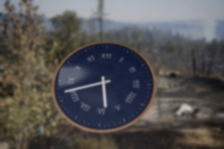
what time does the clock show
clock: 5:42
